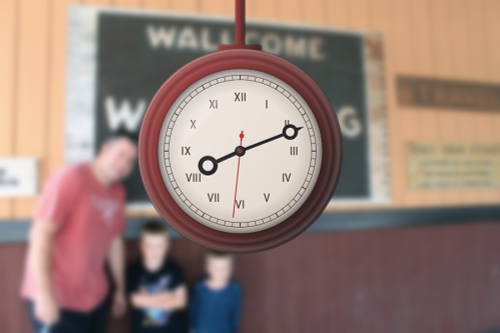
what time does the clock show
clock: 8:11:31
